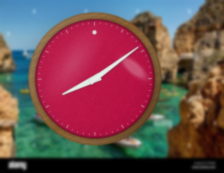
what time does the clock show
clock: 8:09
